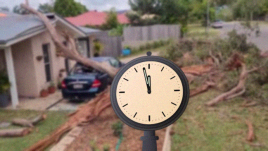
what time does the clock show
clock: 11:58
